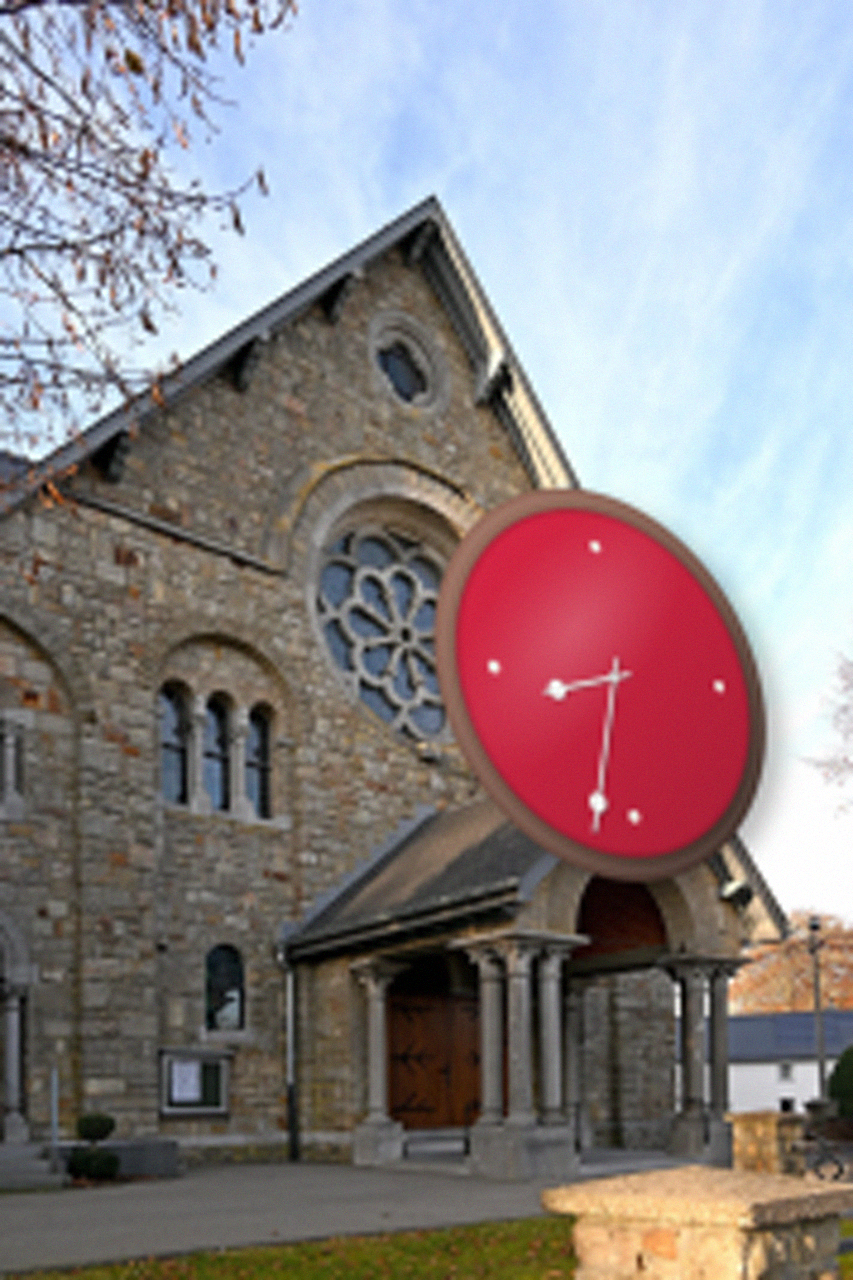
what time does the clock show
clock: 8:33
